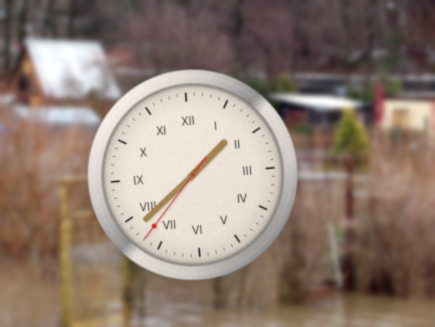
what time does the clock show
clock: 1:38:37
